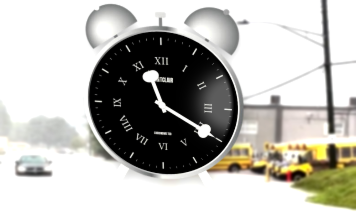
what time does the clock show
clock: 11:20
